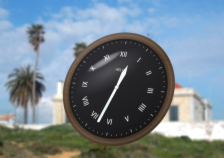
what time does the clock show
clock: 12:33
